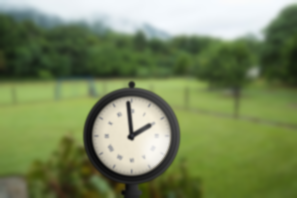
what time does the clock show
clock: 1:59
